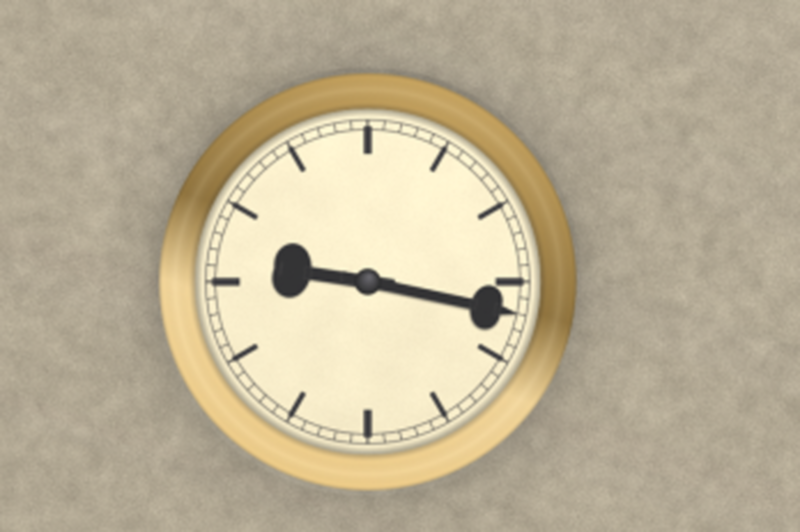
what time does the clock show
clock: 9:17
